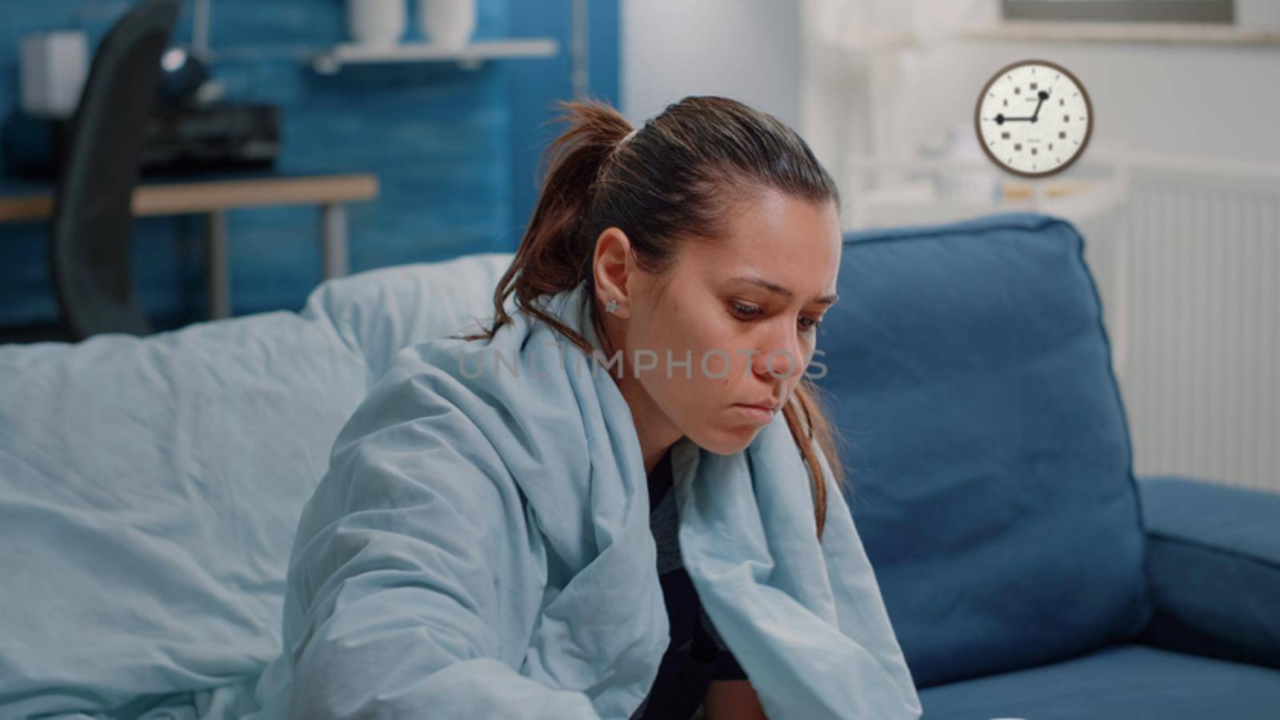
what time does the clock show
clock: 12:45
